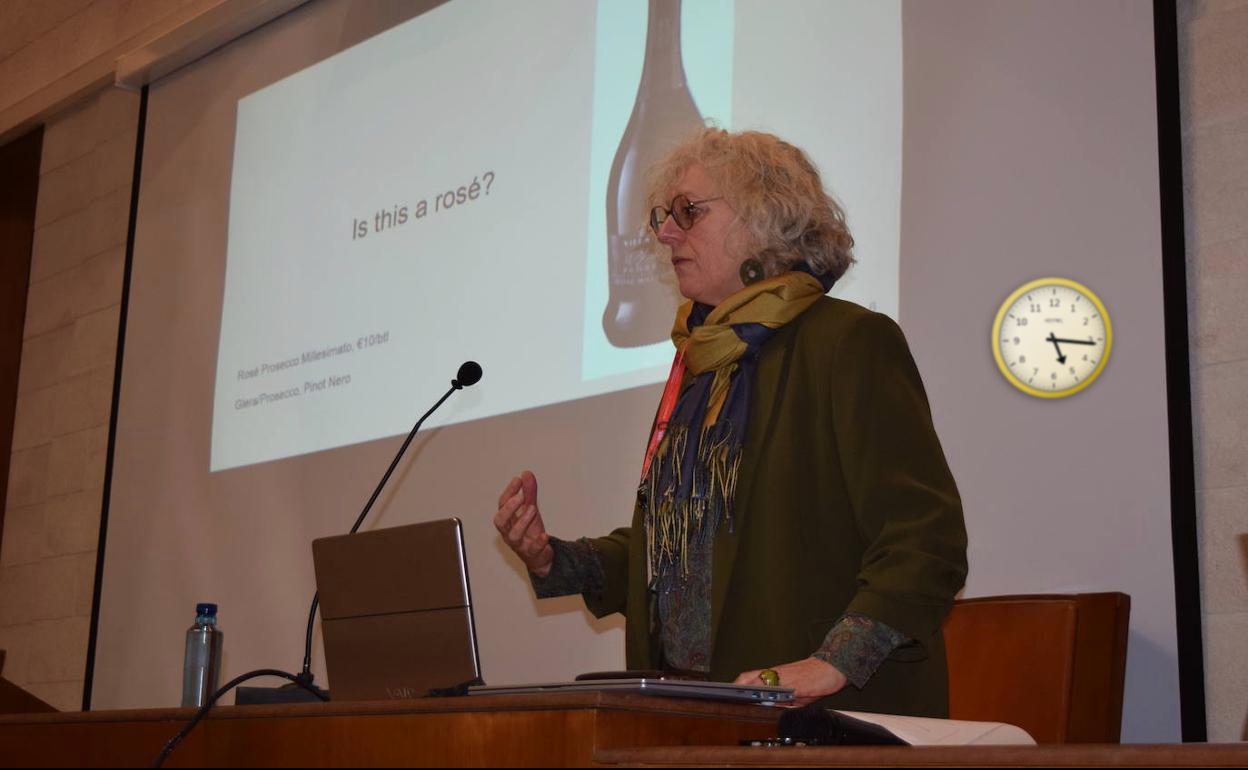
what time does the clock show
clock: 5:16
